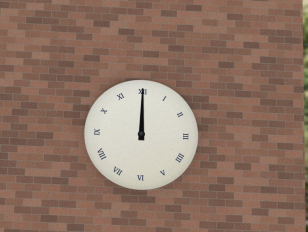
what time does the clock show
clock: 12:00
